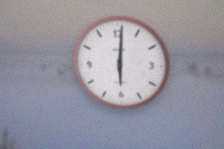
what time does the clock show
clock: 6:01
